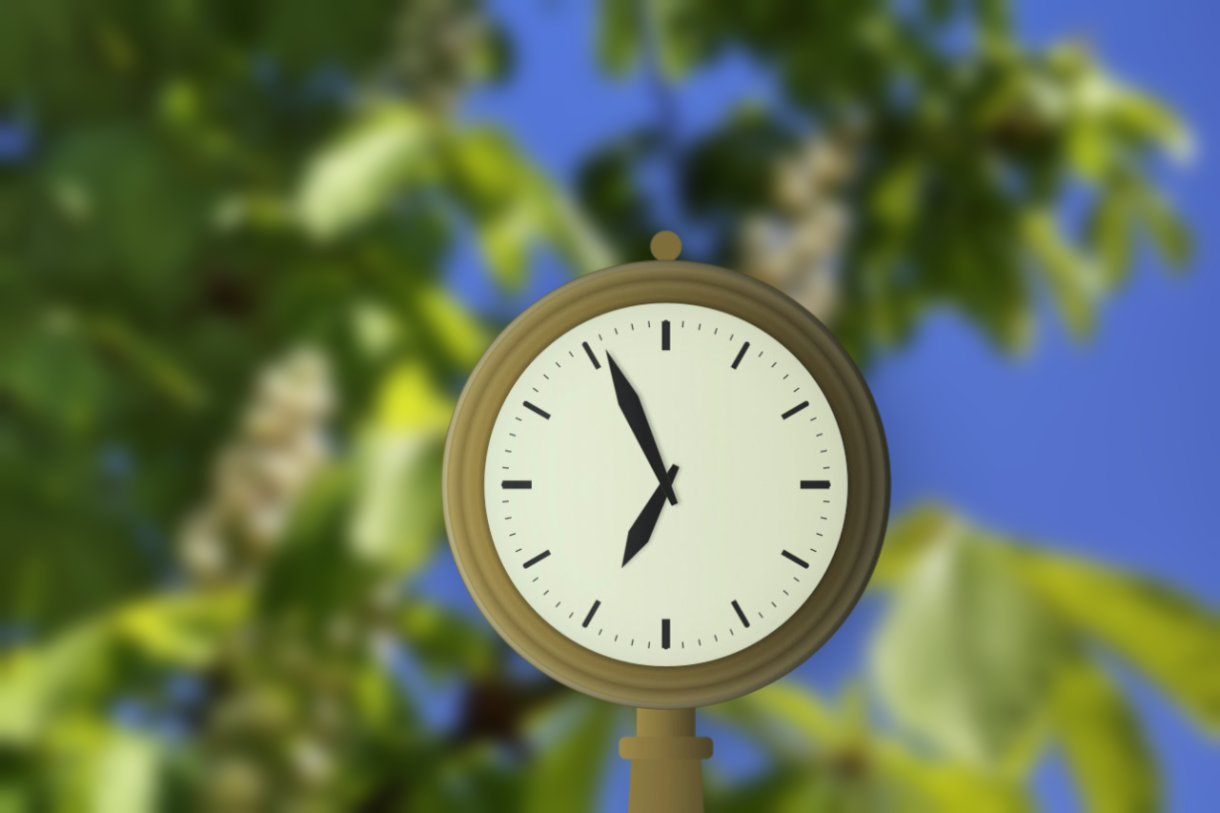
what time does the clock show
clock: 6:56
